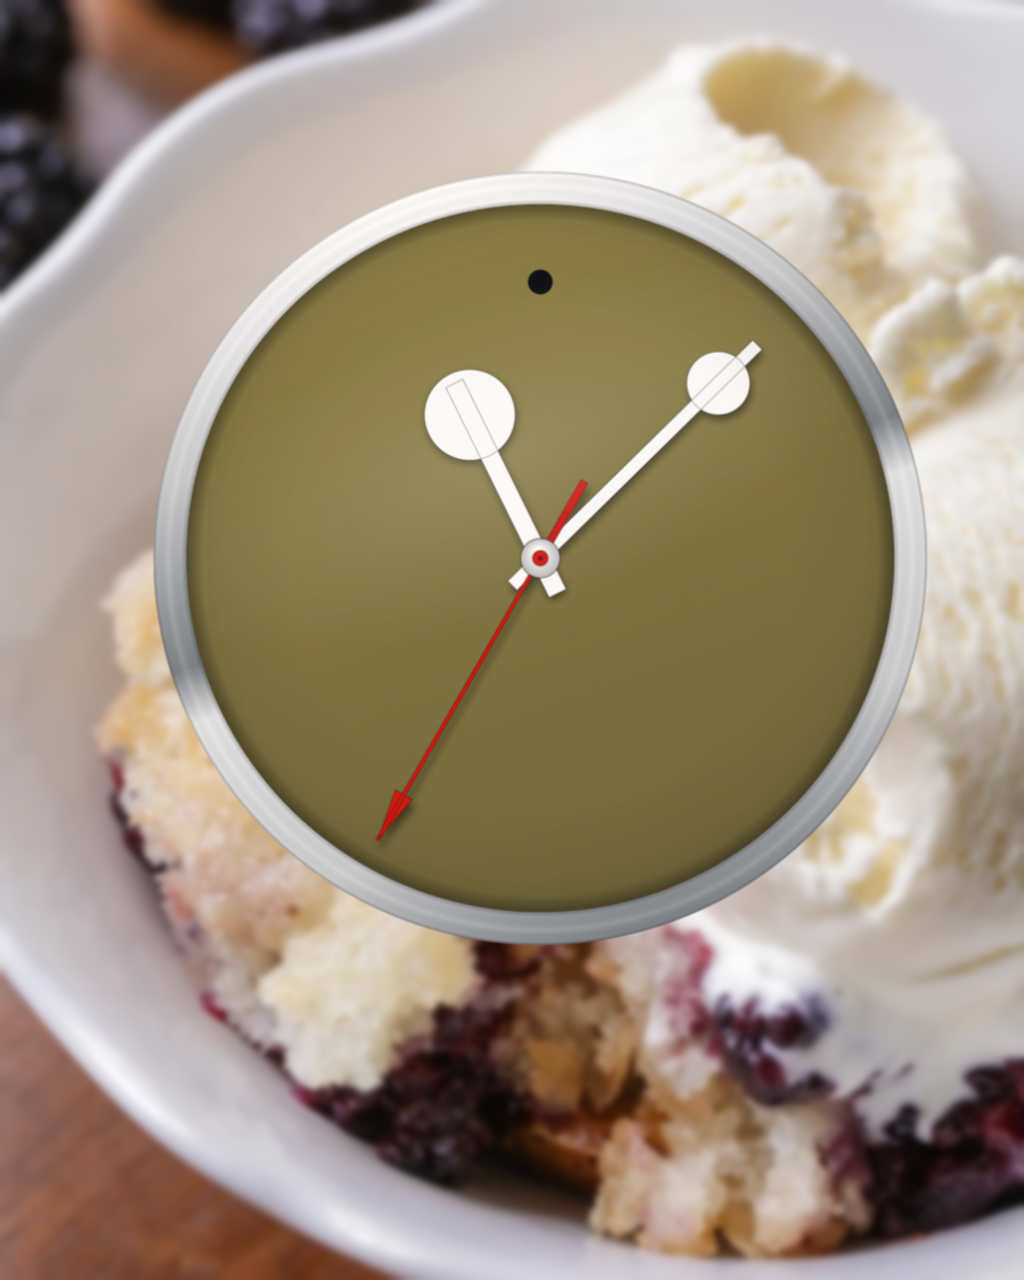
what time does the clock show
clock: 11:07:35
